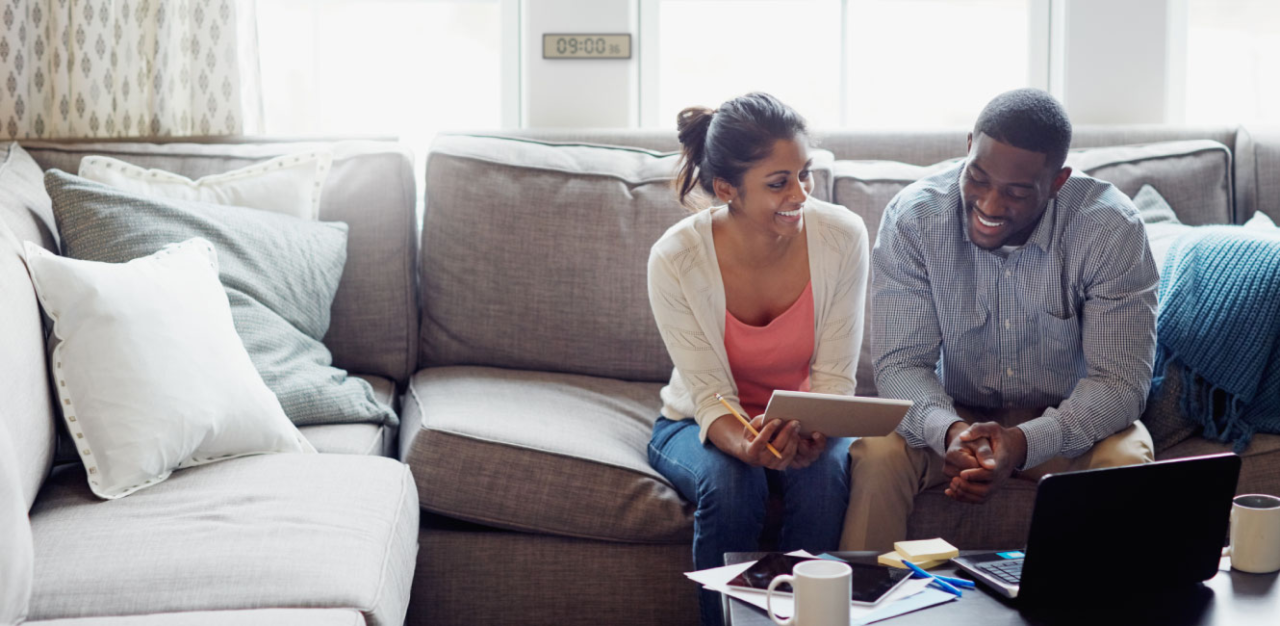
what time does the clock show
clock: 9:00
